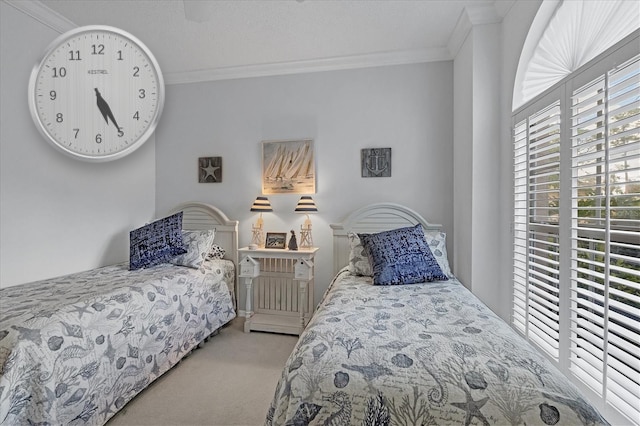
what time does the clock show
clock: 5:25
